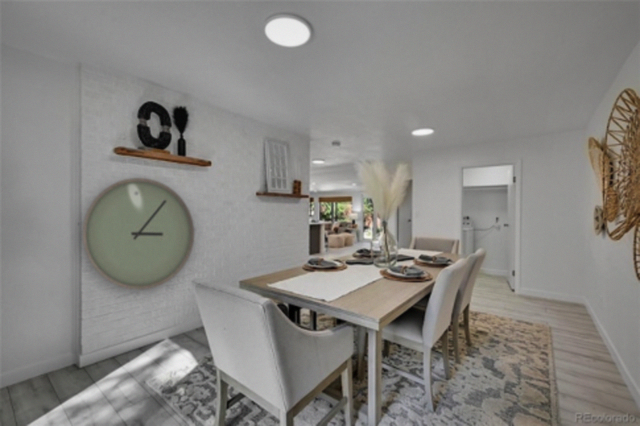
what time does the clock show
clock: 3:07
